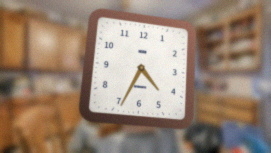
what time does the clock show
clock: 4:34
